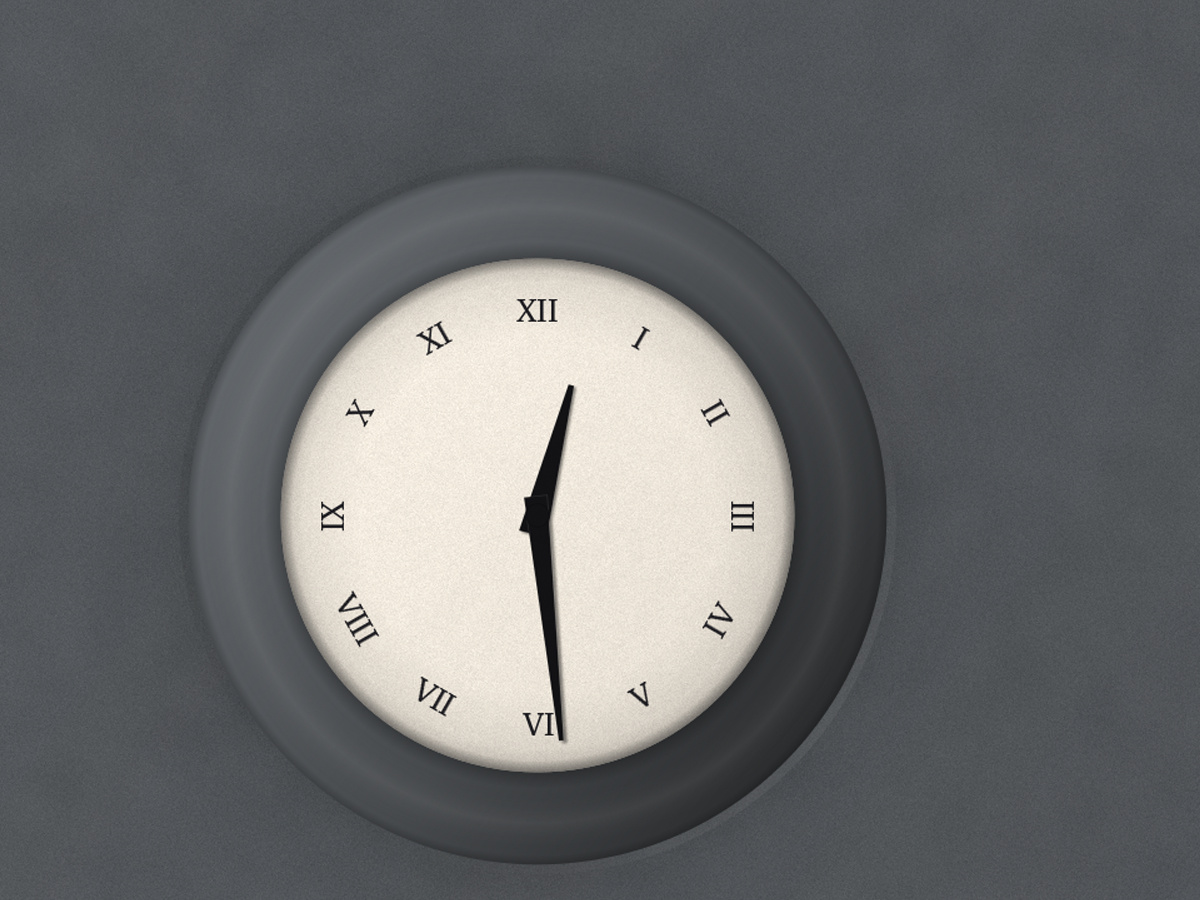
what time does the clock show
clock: 12:29
